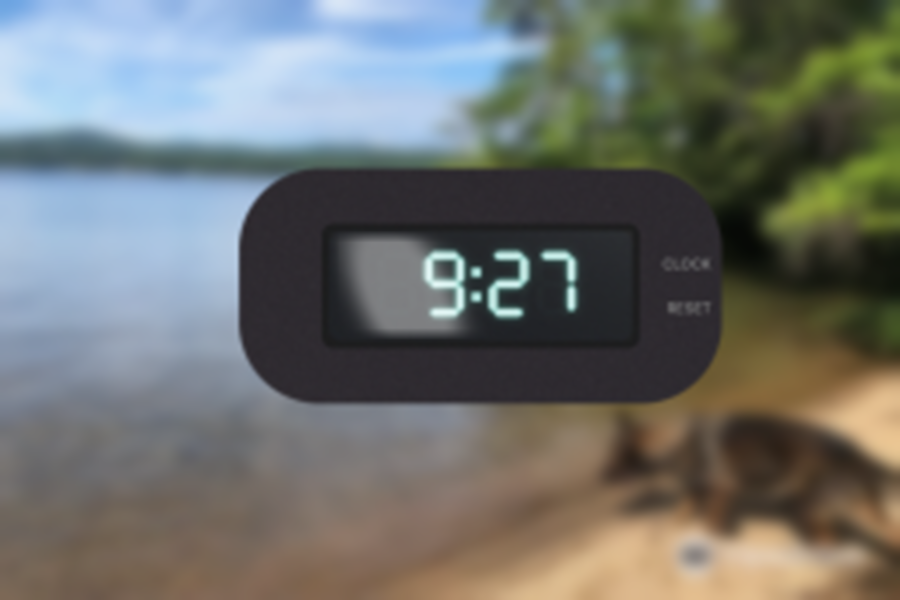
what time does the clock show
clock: 9:27
